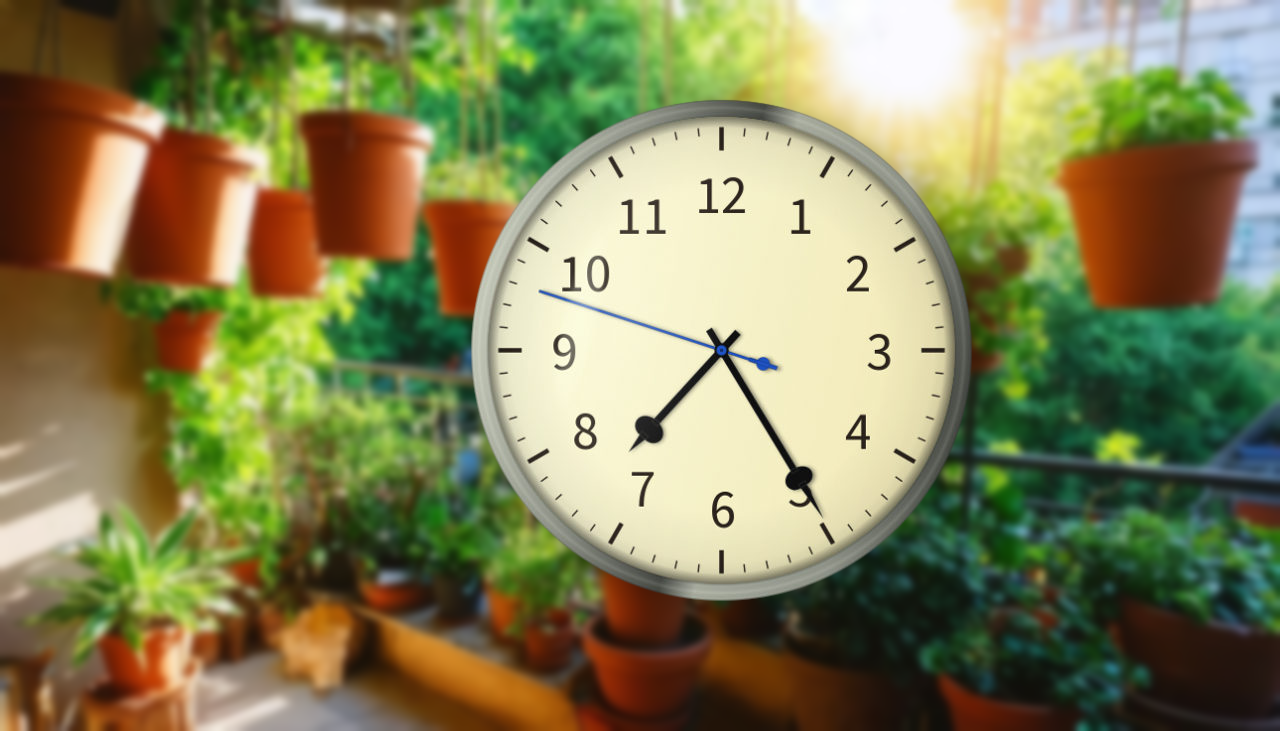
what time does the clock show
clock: 7:24:48
